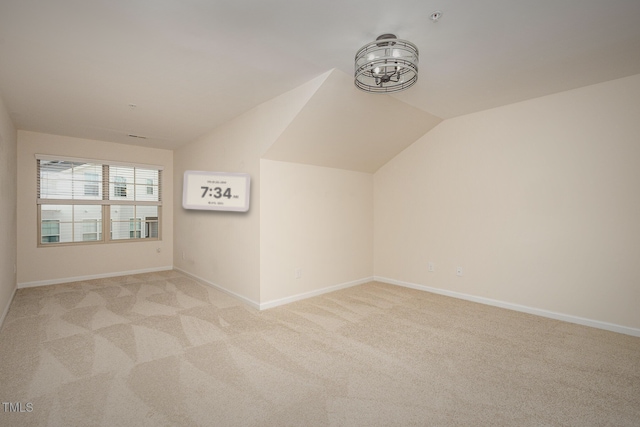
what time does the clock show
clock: 7:34
